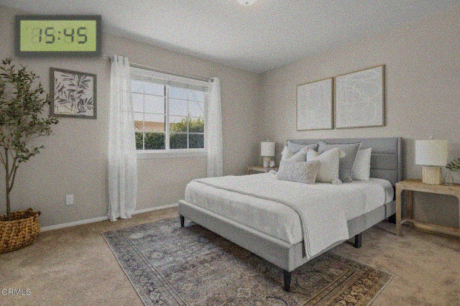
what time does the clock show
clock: 15:45
